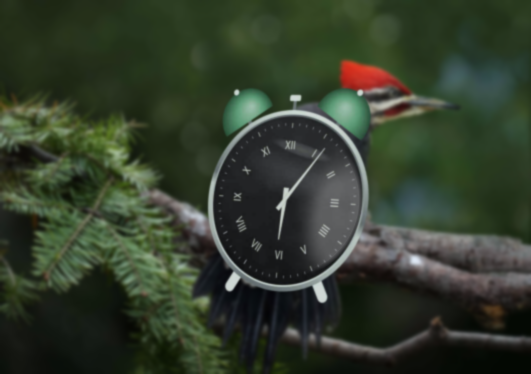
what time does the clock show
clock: 6:06
